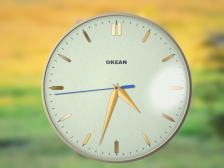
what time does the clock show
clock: 4:32:44
